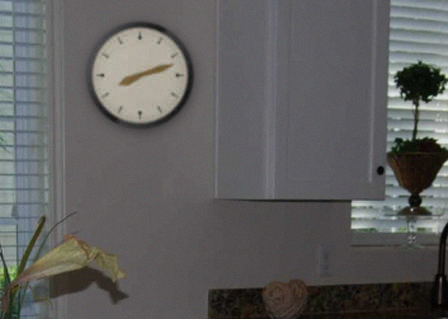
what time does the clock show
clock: 8:12
